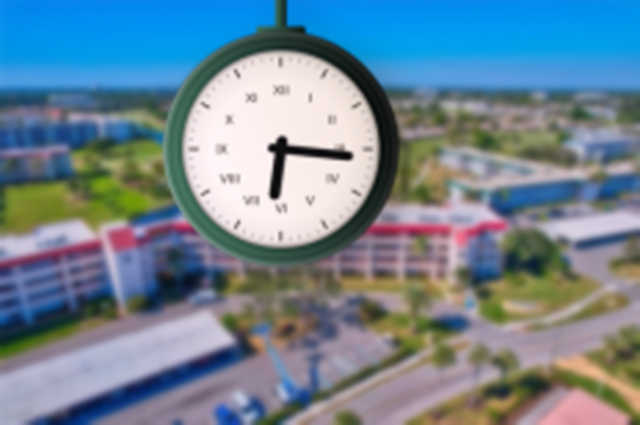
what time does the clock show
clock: 6:16
